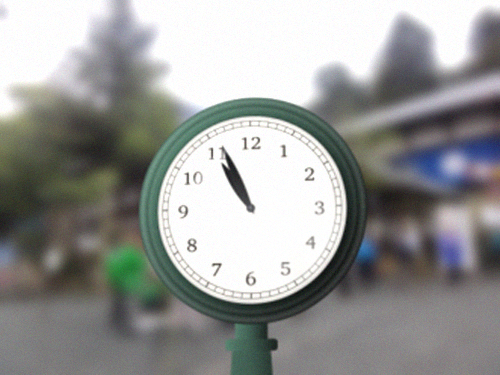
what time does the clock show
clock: 10:56
